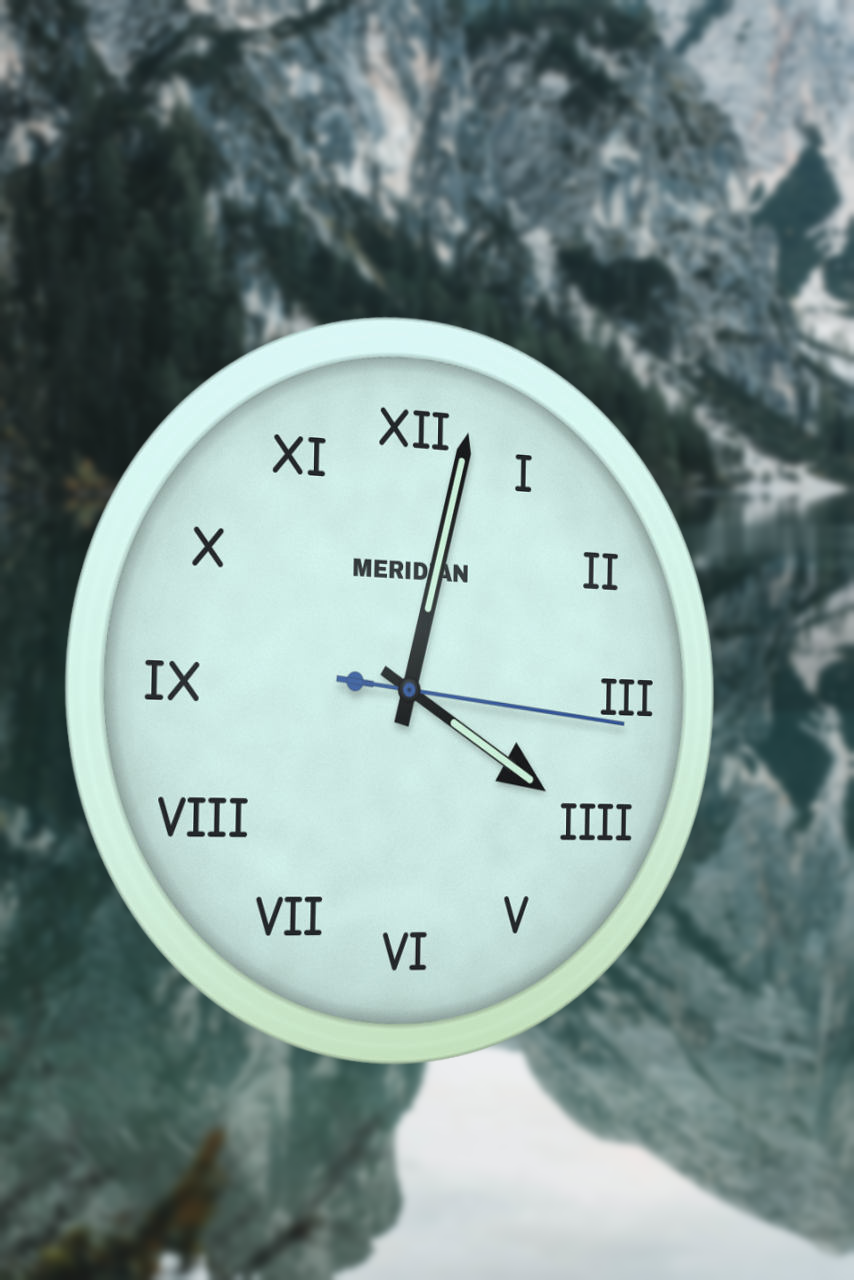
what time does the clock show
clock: 4:02:16
